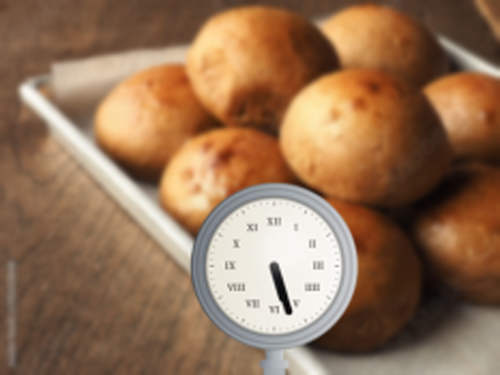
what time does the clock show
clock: 5:27
